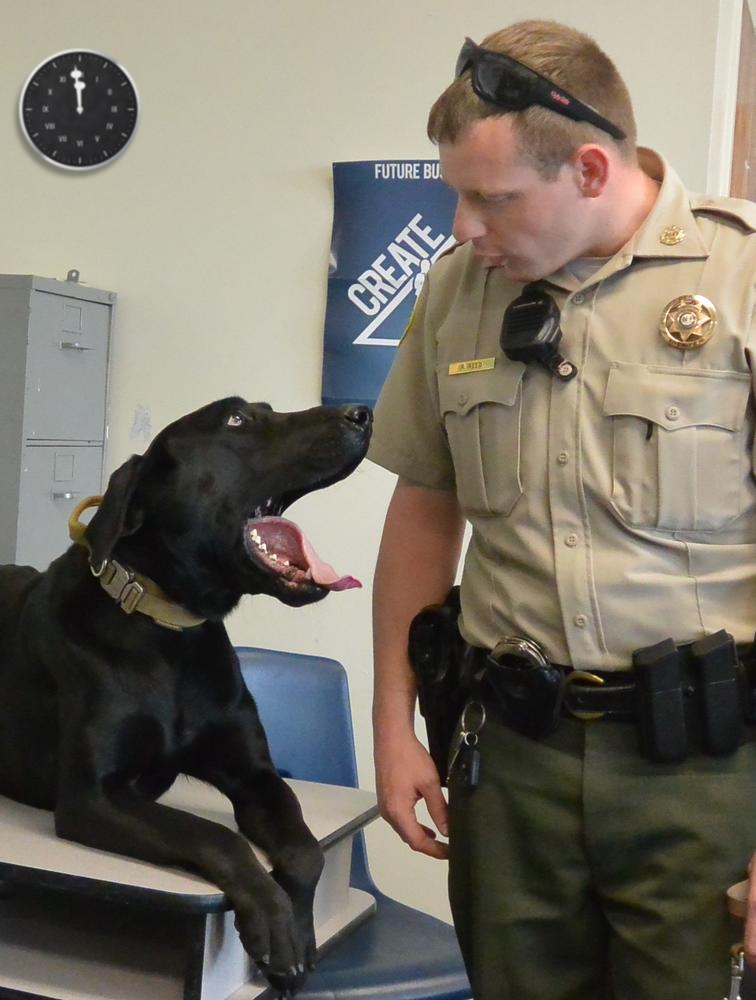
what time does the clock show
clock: 11:59
